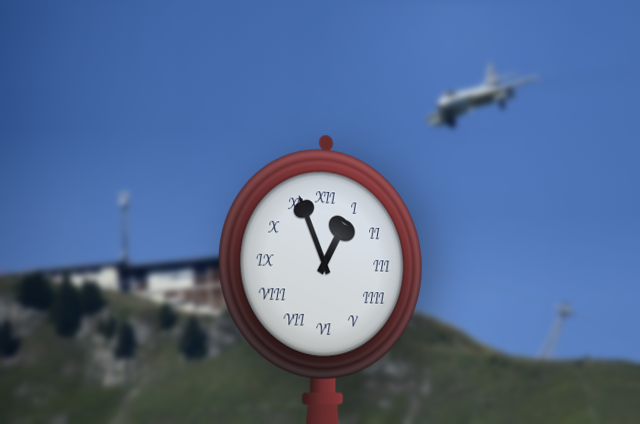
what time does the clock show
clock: 12:56
